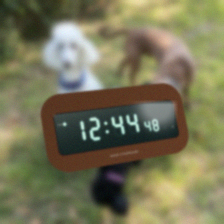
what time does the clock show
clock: 12:44:48
